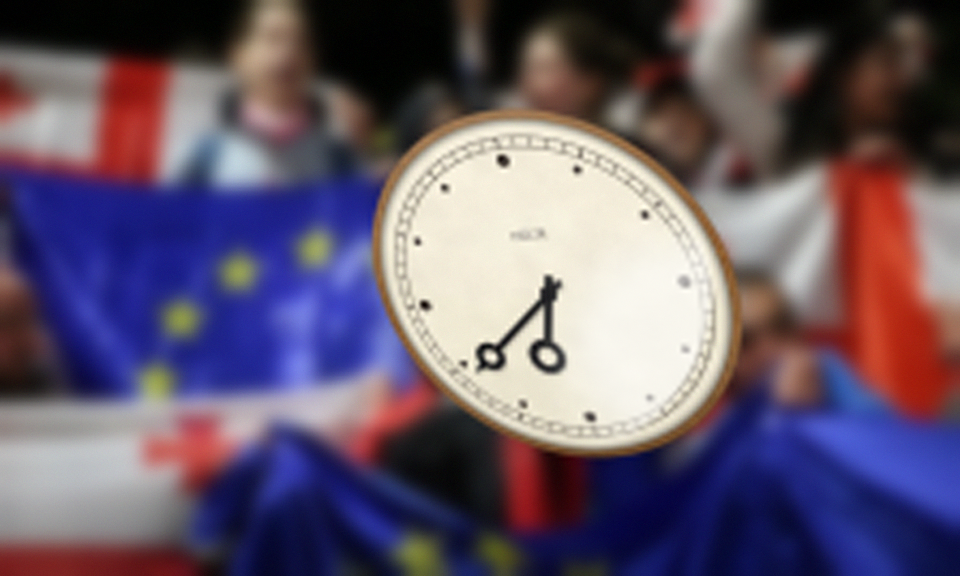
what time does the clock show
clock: 6:39
